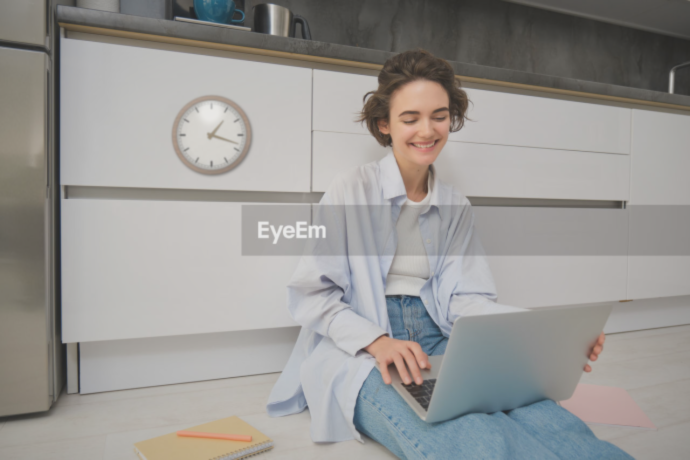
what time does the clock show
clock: 1:18
